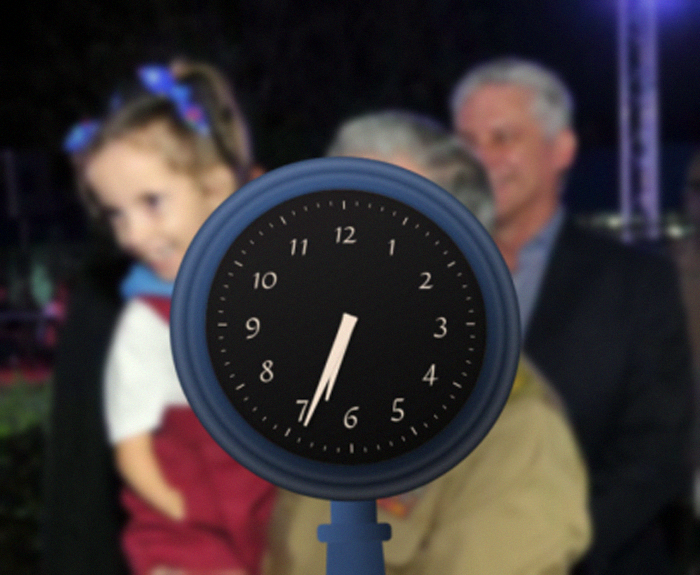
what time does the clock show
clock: 6:34
